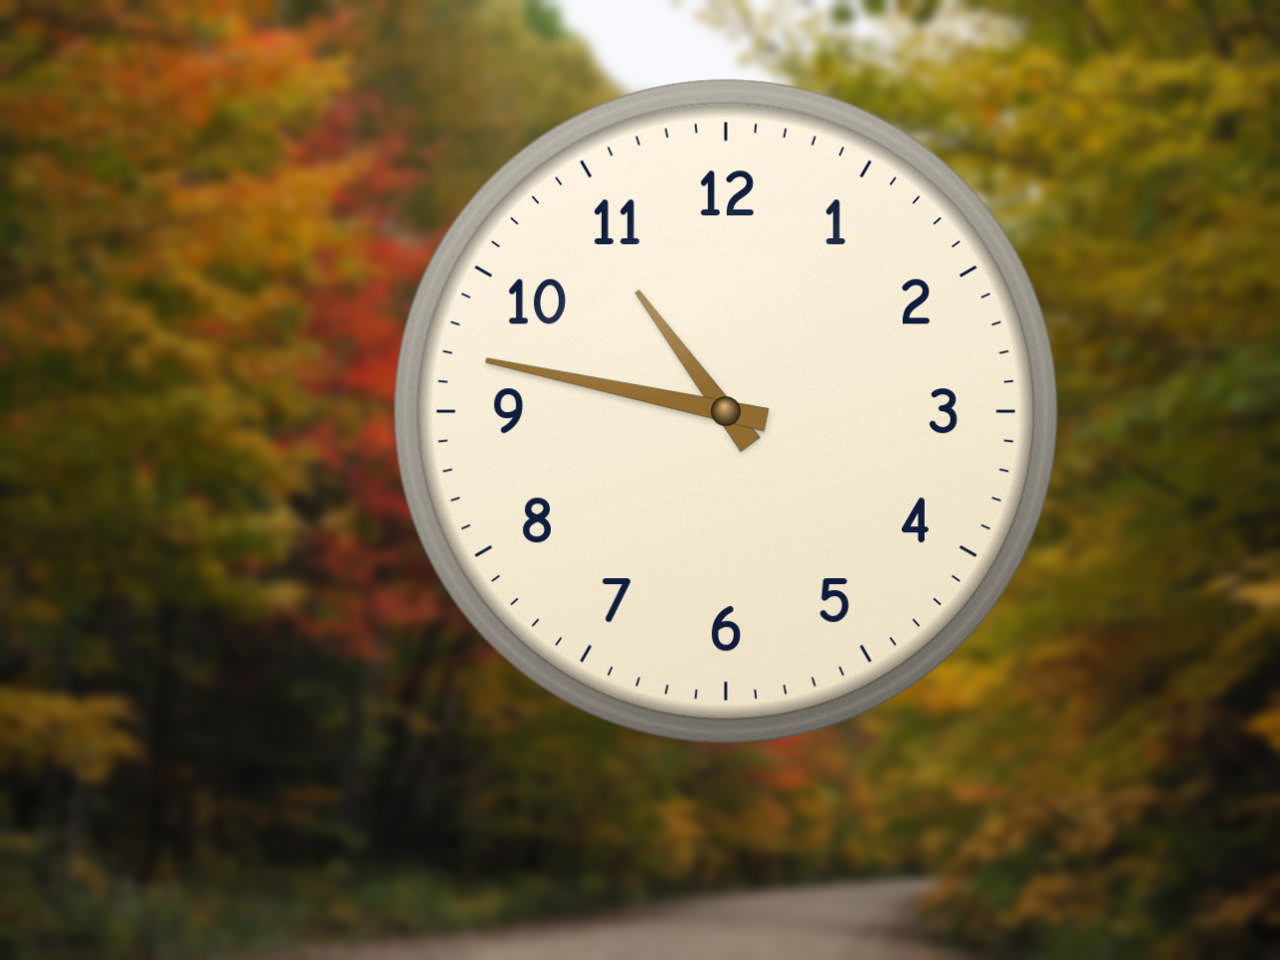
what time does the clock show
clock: 10:47
